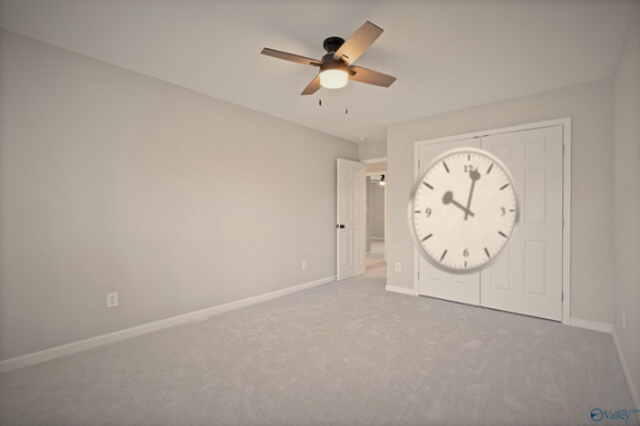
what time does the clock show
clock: 10:02
